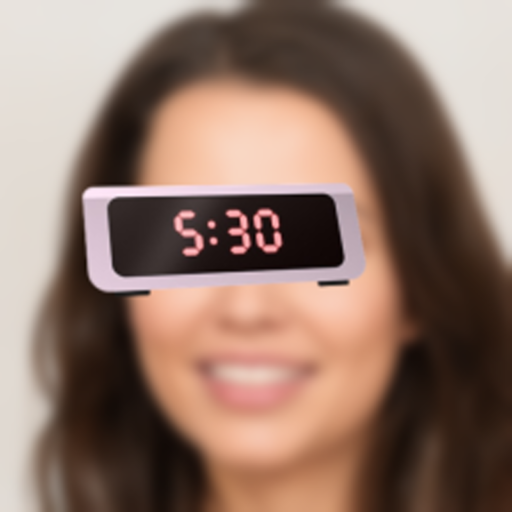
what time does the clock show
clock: 5:30
